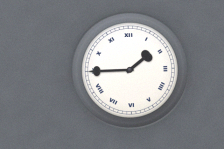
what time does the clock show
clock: 1:45
